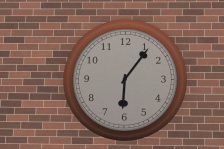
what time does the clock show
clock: 6:06
